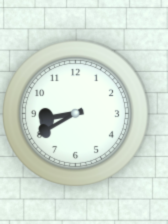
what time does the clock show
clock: 8:40
